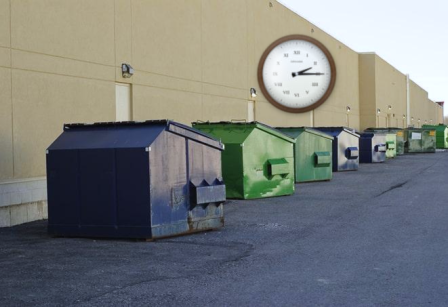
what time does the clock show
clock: 2:15
